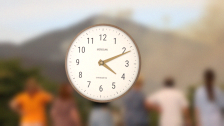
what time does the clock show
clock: 4:11
